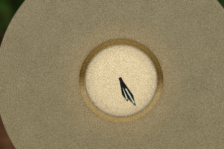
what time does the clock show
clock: 5:25
